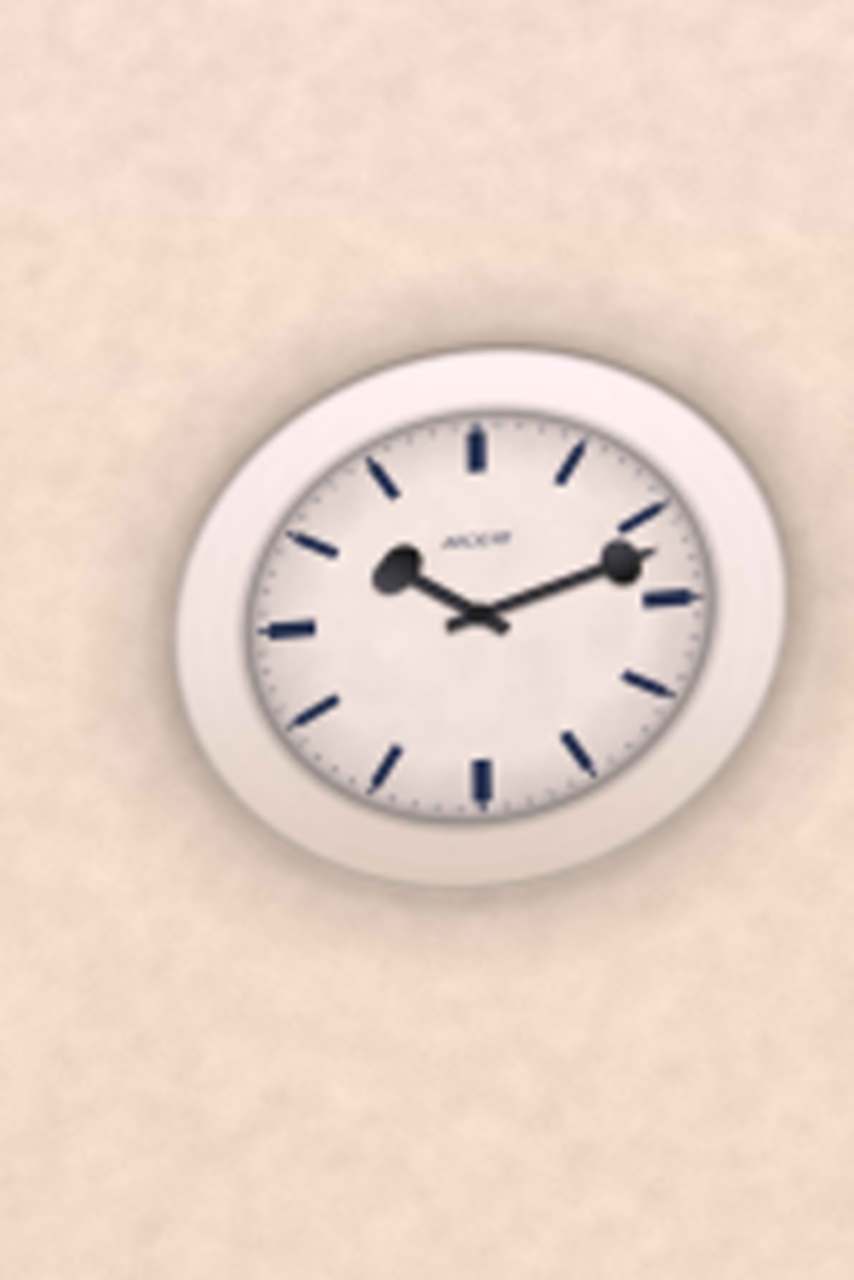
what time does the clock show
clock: 10:12
